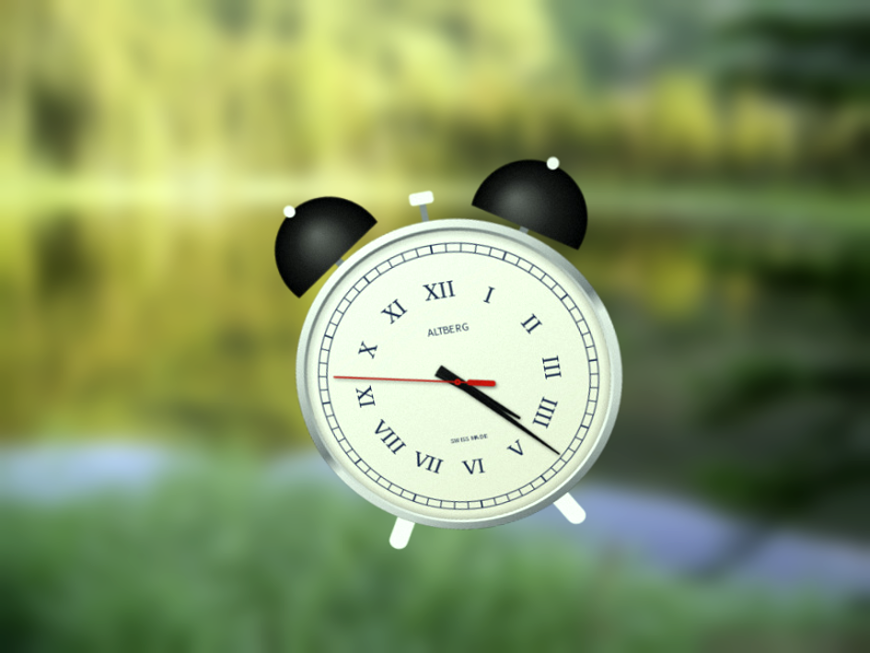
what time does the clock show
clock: 4:22:47
